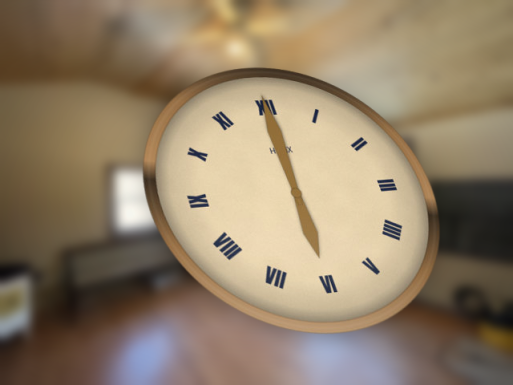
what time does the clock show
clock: 6:00
